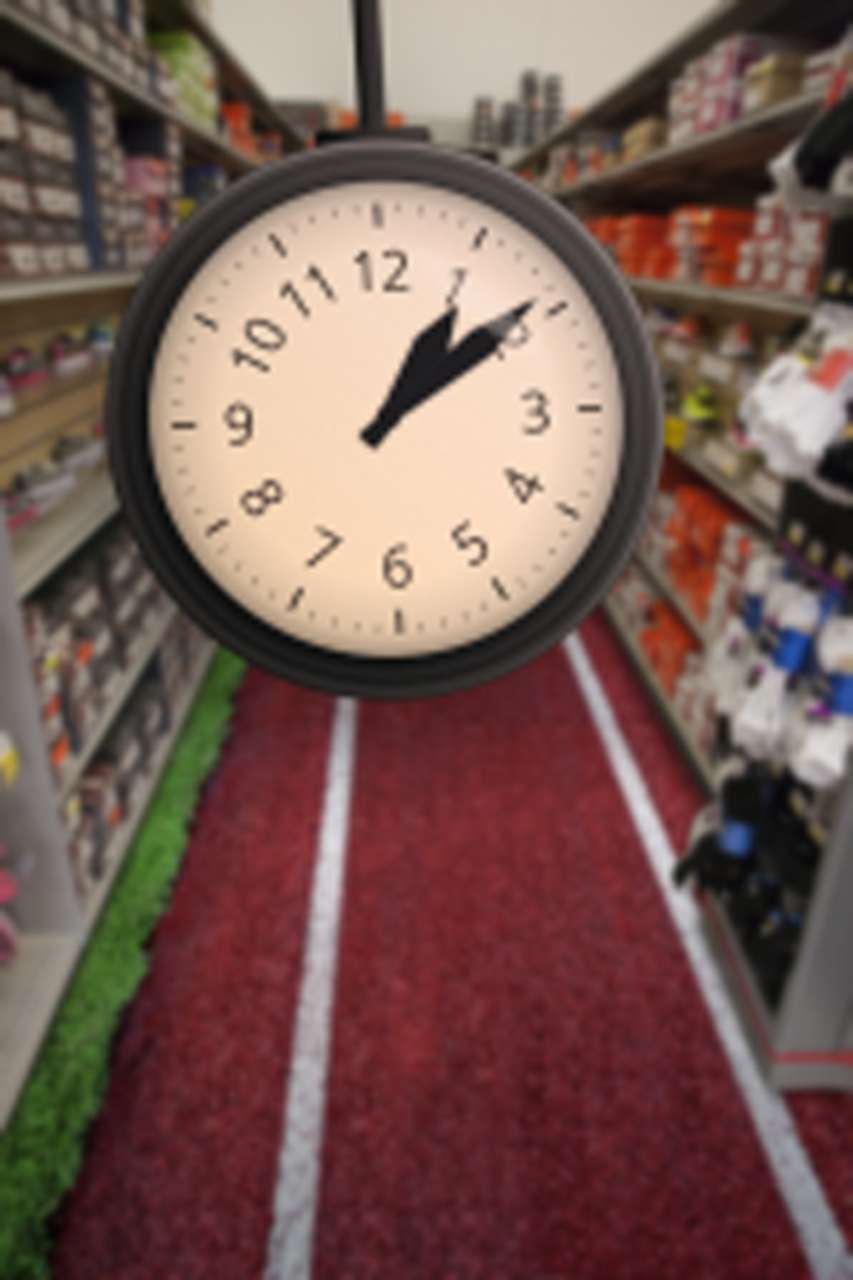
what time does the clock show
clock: 1:09
